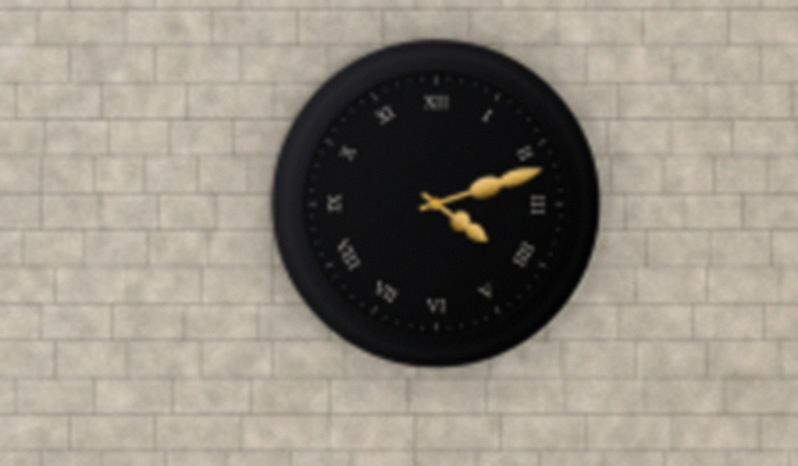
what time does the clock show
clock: 4:12
